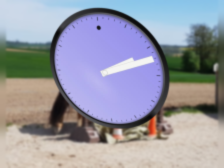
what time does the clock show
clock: 2:12
